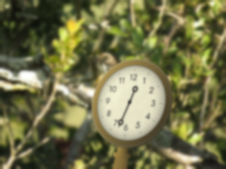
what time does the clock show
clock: 12:33
